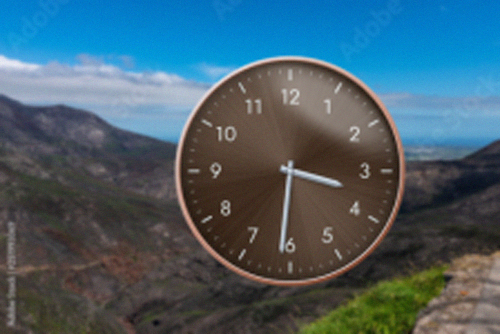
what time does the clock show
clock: 3:31
